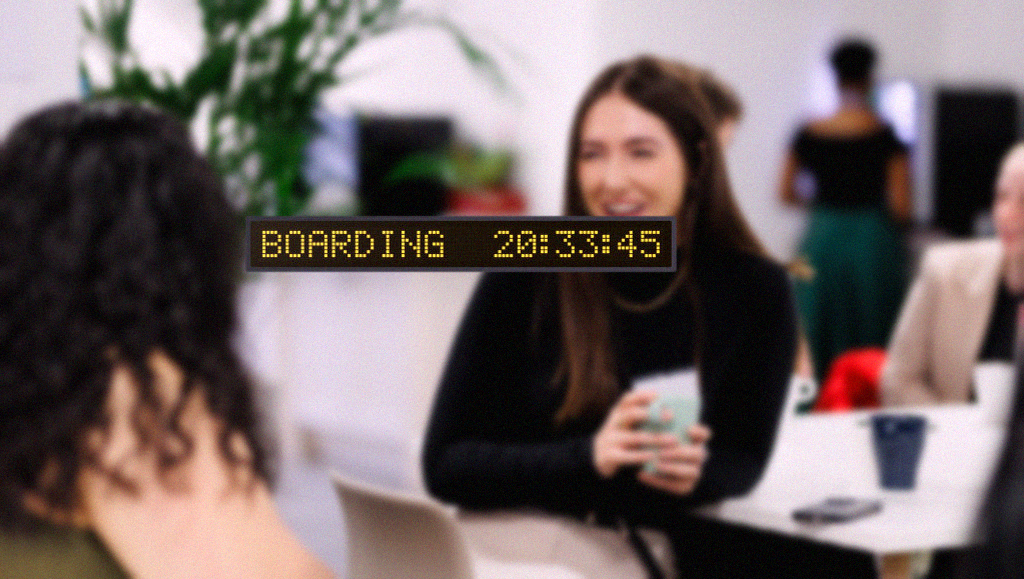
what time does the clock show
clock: 20:33:45
